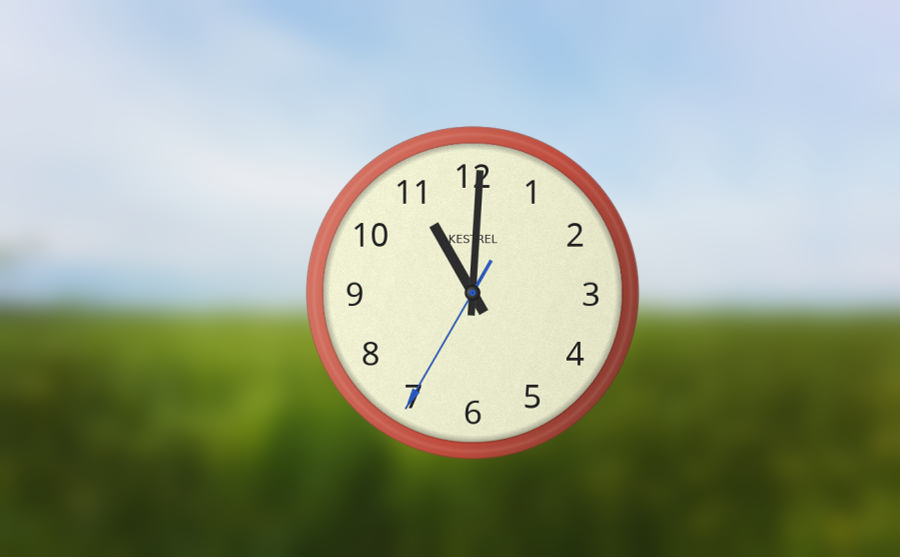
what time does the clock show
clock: 11:00:35
